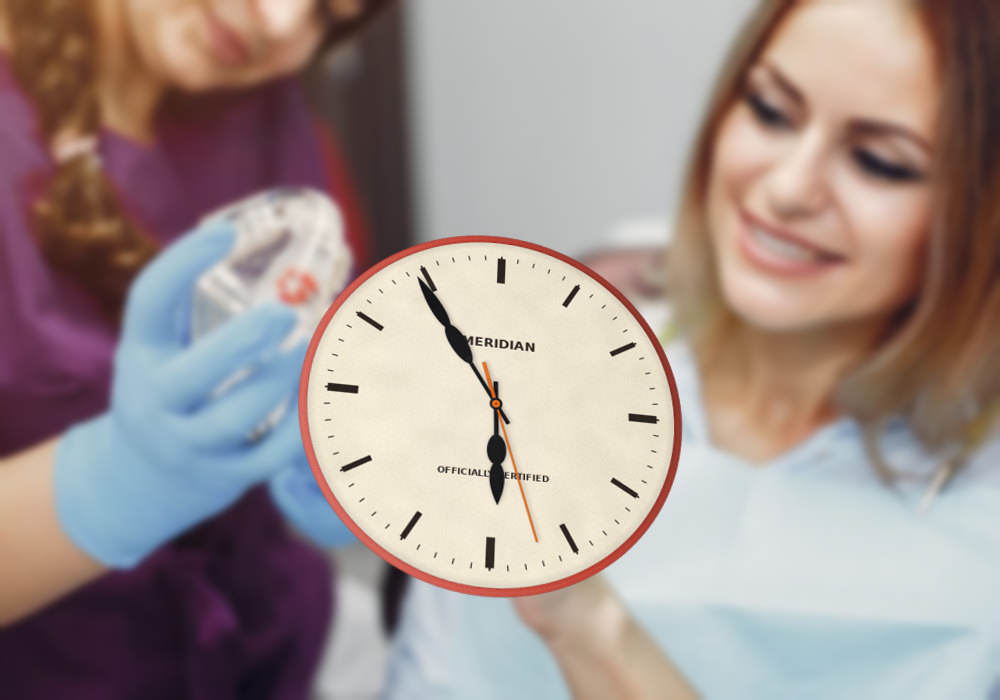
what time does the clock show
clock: 5:54:27
